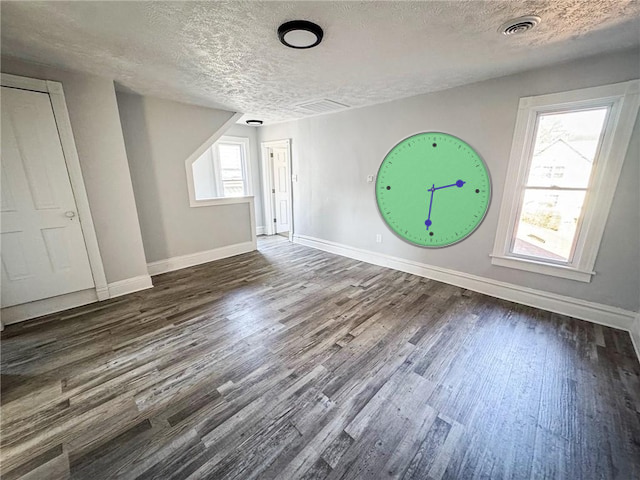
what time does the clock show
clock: 2:31
